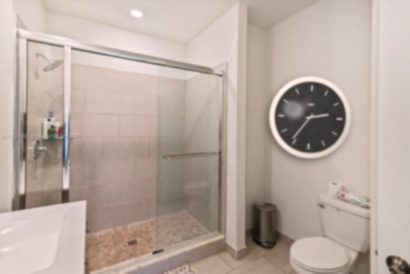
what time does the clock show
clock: 2:36
